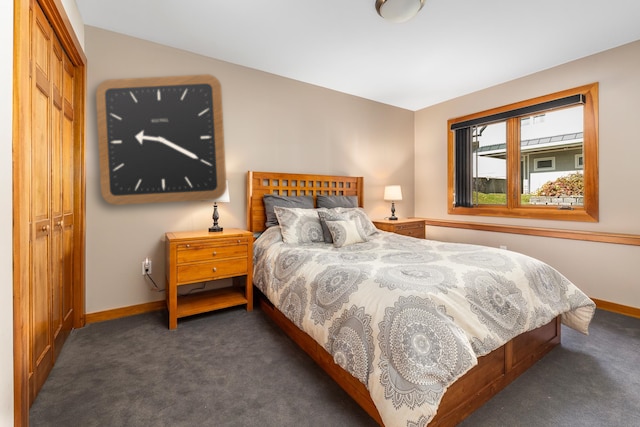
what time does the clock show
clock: 9:20
